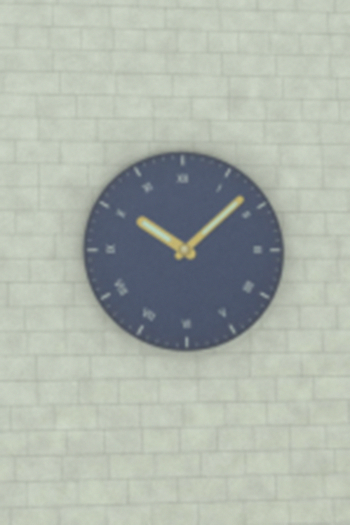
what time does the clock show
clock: 10:08
